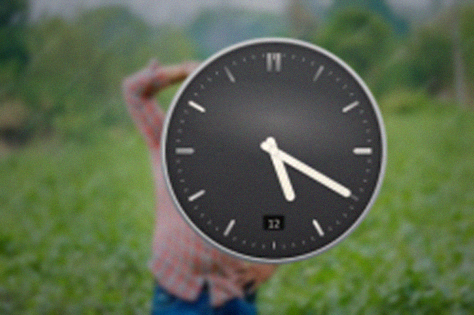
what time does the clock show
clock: 5:20
